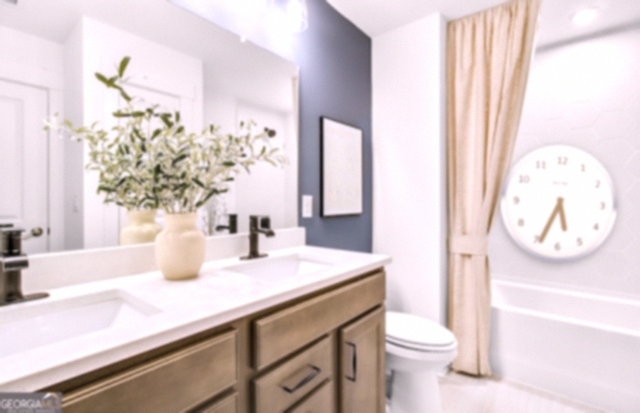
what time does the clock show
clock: 5:34
